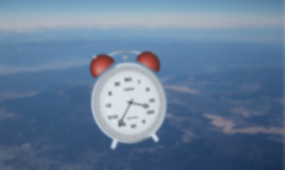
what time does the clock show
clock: 3:36
